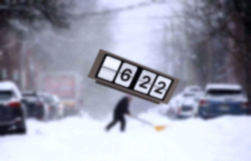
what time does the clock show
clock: 6:22
